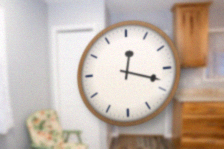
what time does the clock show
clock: 12:18
